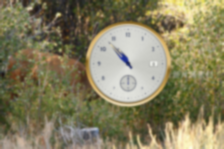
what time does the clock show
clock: 10:53
